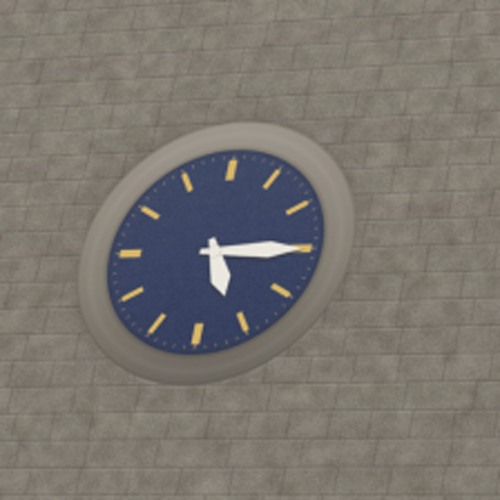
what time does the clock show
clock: 5:15
